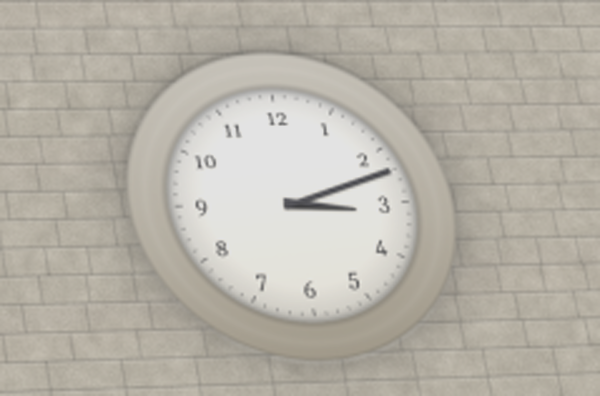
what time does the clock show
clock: 3:12
